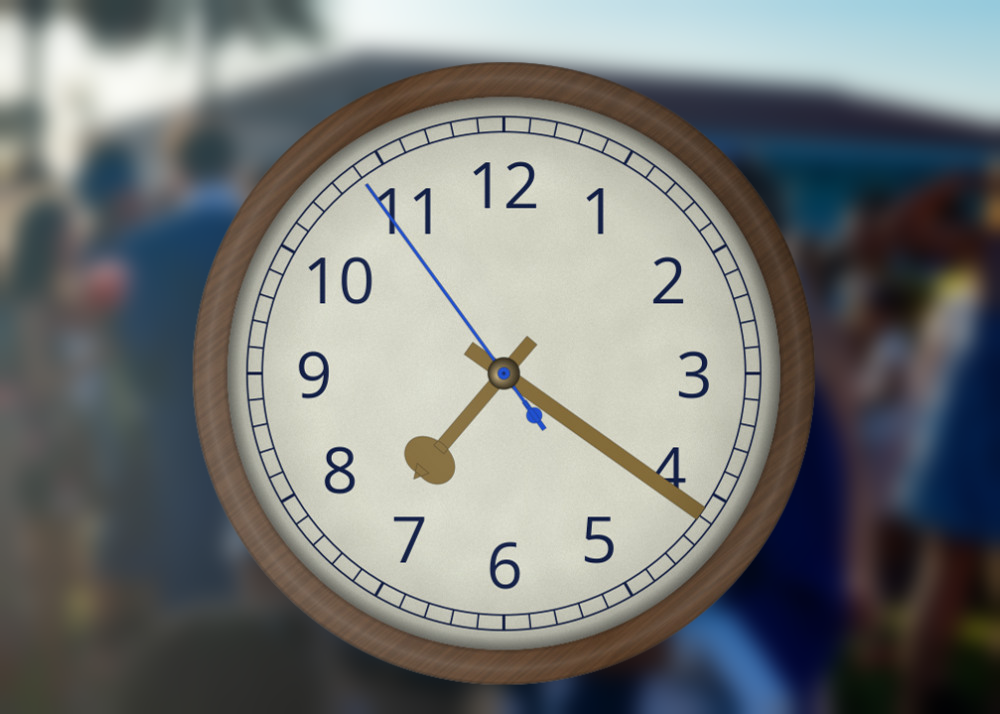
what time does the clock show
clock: 7:20:54
